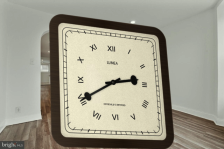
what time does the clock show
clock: 2:40
